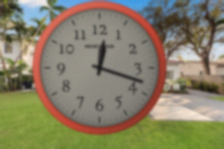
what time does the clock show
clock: 12:18
